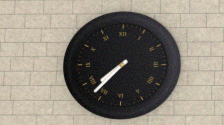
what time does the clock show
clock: 7:37
